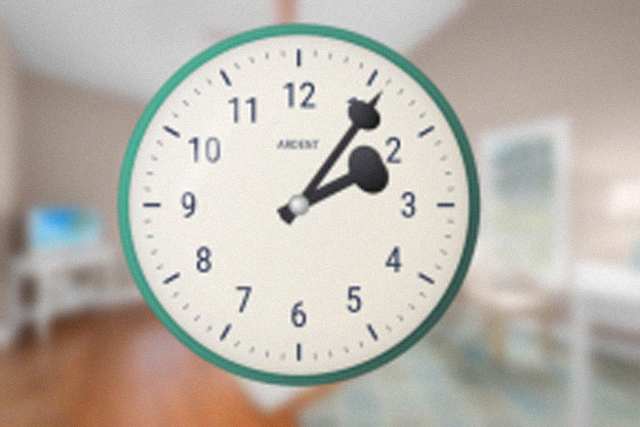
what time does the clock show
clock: 2:06
